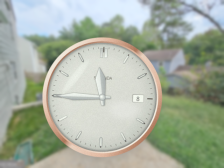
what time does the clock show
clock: 11:45
